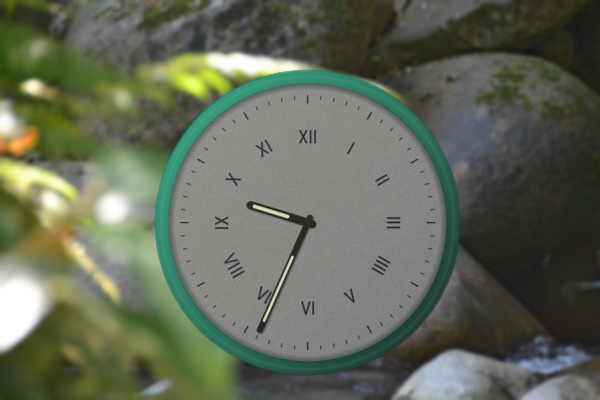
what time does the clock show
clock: 9:34
